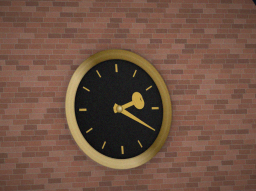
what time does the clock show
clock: 2:20
